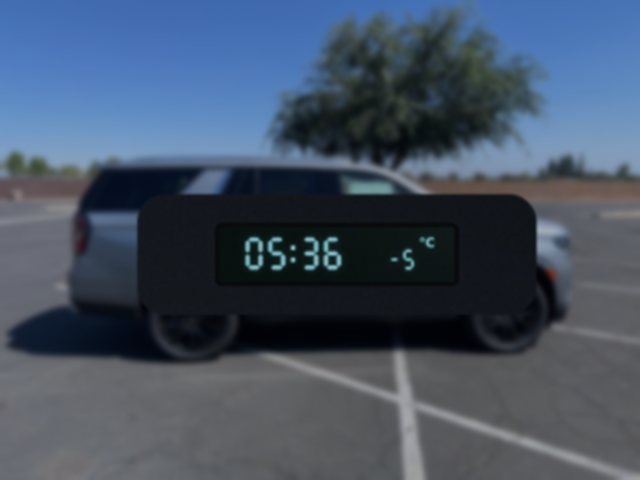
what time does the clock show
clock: 5:36
